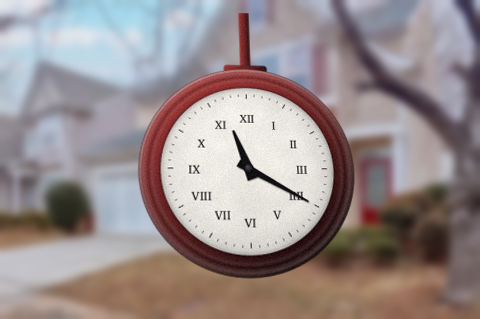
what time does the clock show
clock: 11:20
